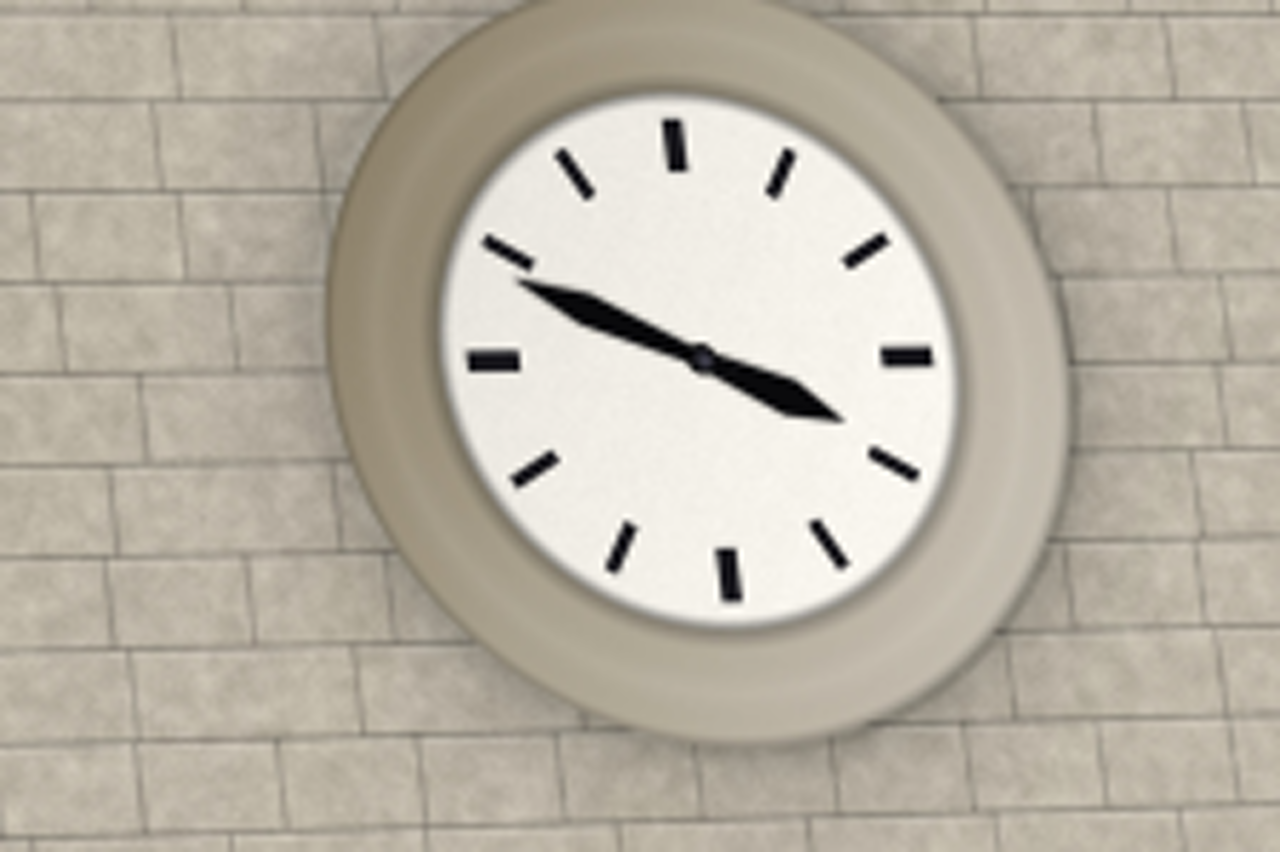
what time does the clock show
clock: 3:49
